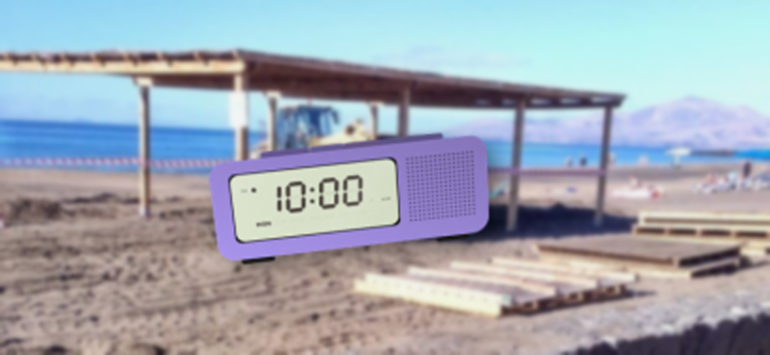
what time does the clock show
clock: 10:00
